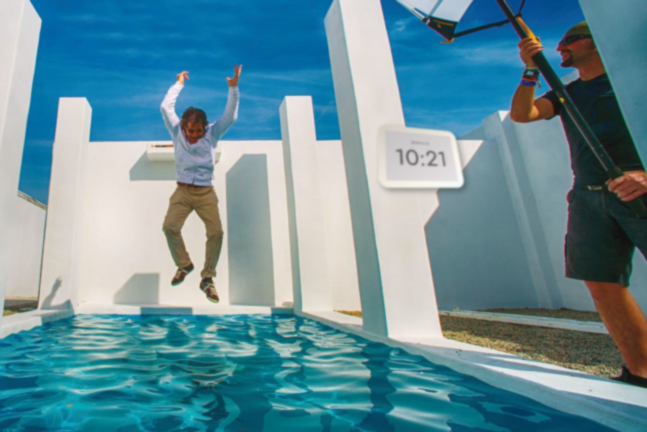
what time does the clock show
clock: 10:21
